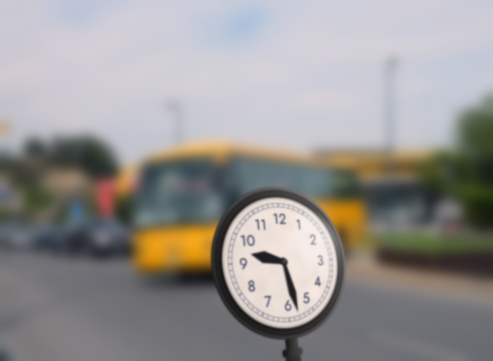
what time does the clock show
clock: 9:28
